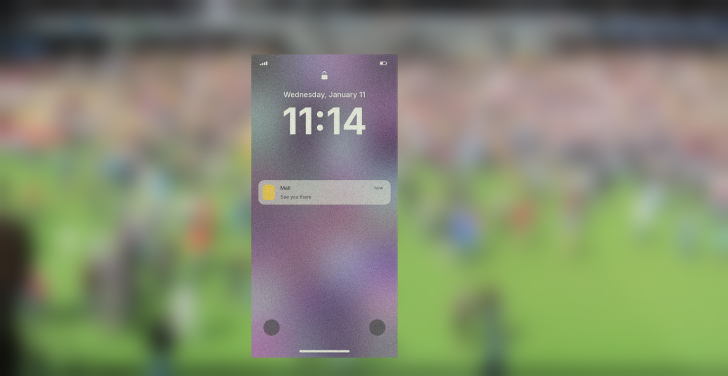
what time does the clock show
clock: 11:14
